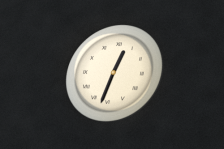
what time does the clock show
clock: 12:32
